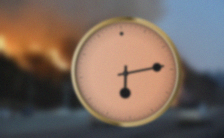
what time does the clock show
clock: 6:14
